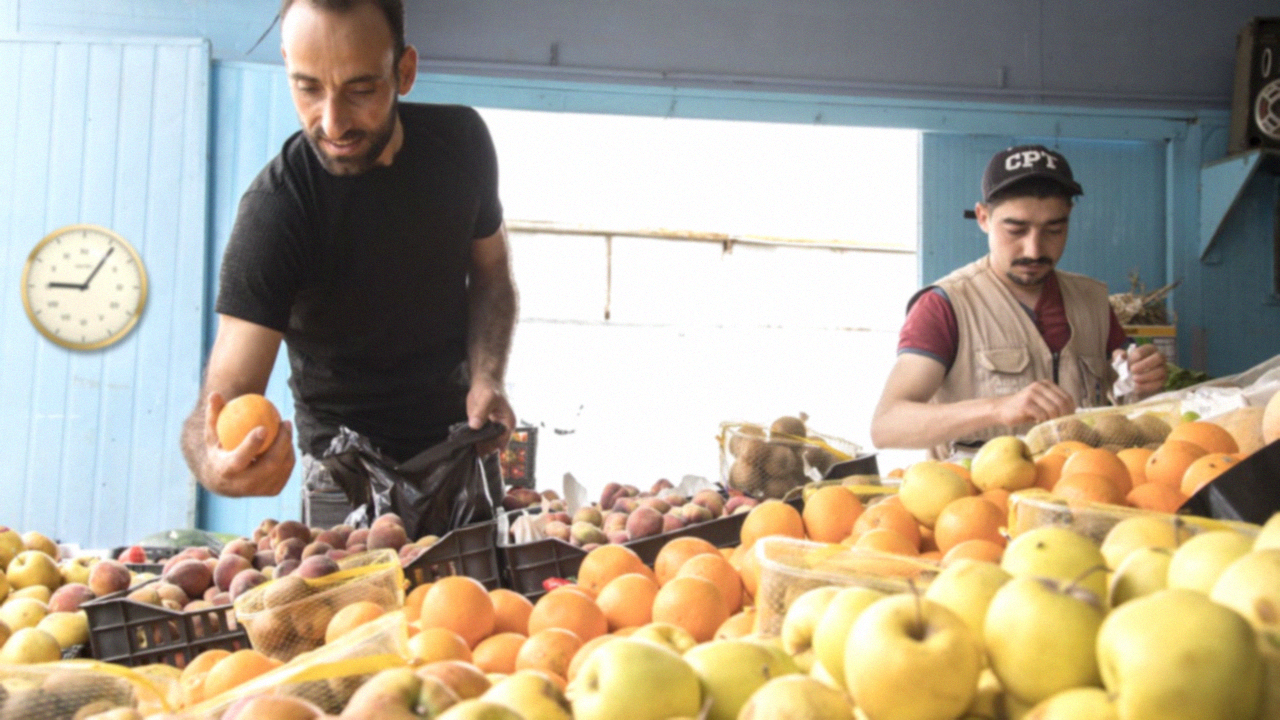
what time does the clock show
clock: 9:06
